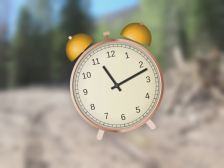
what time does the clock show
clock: 11:12
